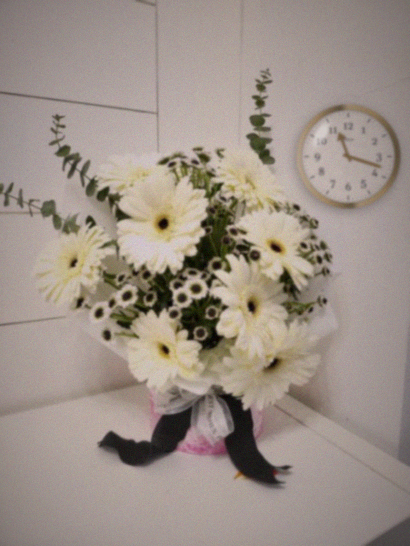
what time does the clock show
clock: 11:18
